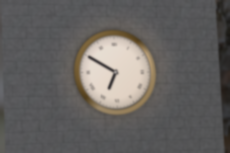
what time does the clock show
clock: 6:50
